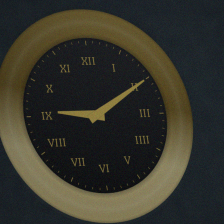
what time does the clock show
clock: 9:10
